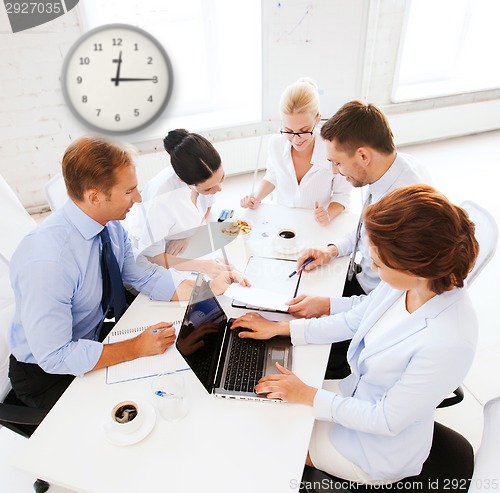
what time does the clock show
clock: 12:15
